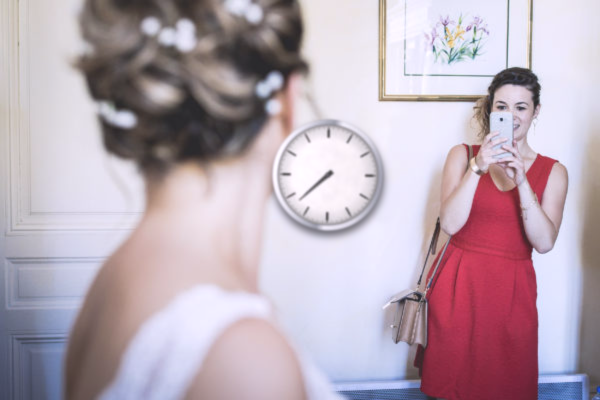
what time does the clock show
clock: 7:38
